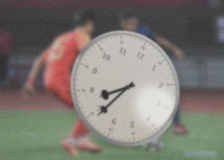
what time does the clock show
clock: 7:34
